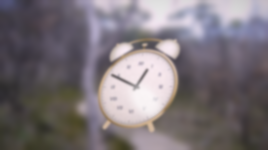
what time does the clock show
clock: 12:49
